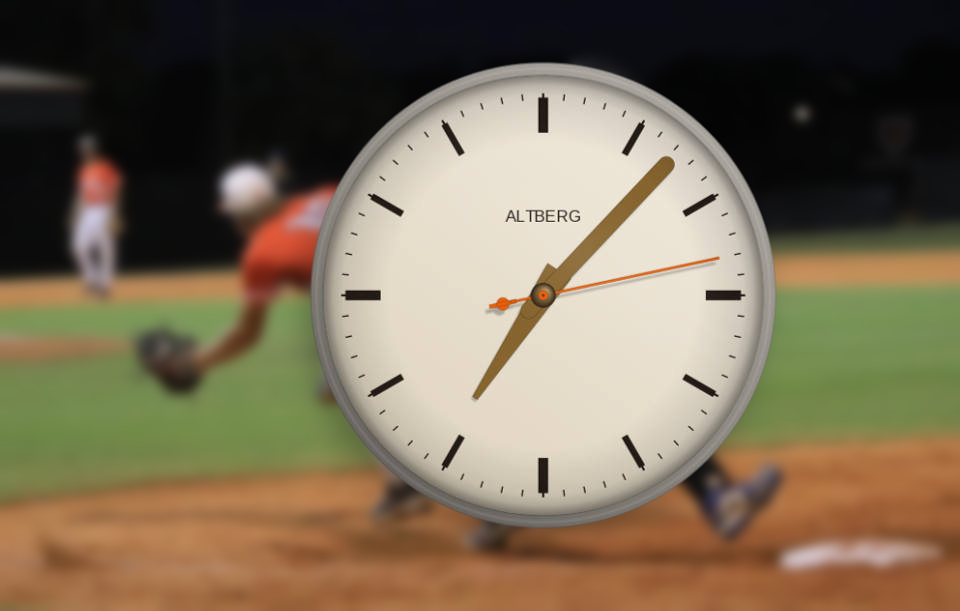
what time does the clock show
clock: 7:07:13
